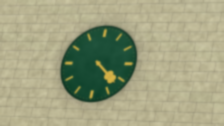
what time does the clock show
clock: 4:22
